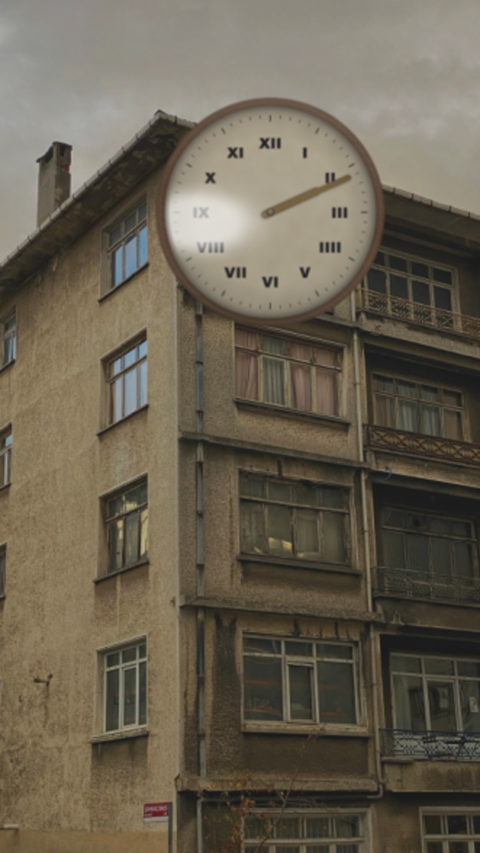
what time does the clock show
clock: 2:11
